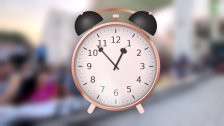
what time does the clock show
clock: 12:53
